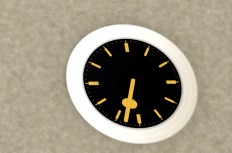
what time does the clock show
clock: 6:33
